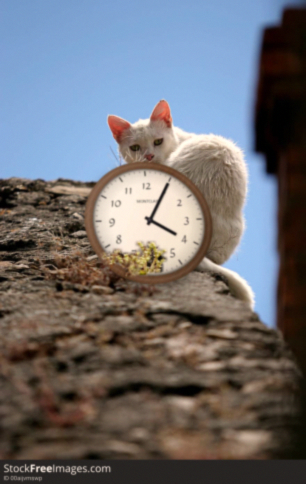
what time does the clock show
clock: 4:05
